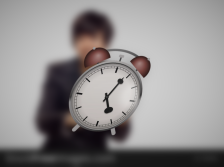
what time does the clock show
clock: 5:04
